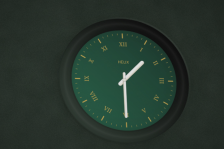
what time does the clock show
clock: 1:30
